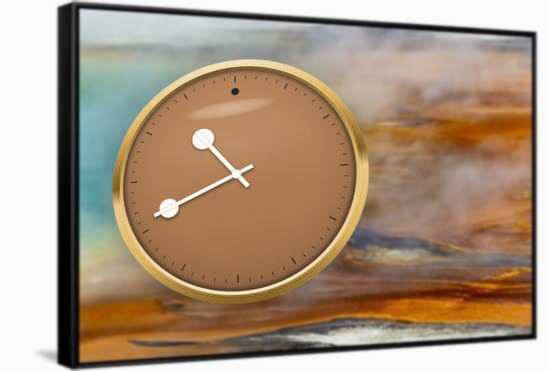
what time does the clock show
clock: 10:41
